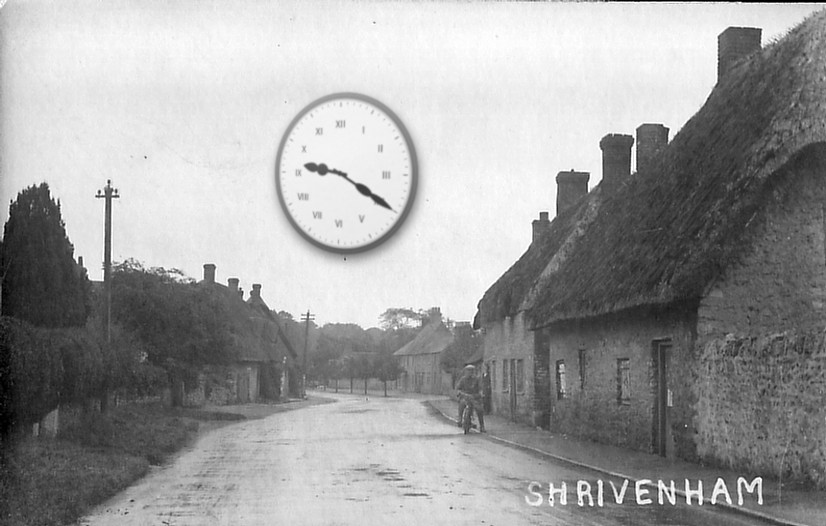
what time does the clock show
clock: 9:20
